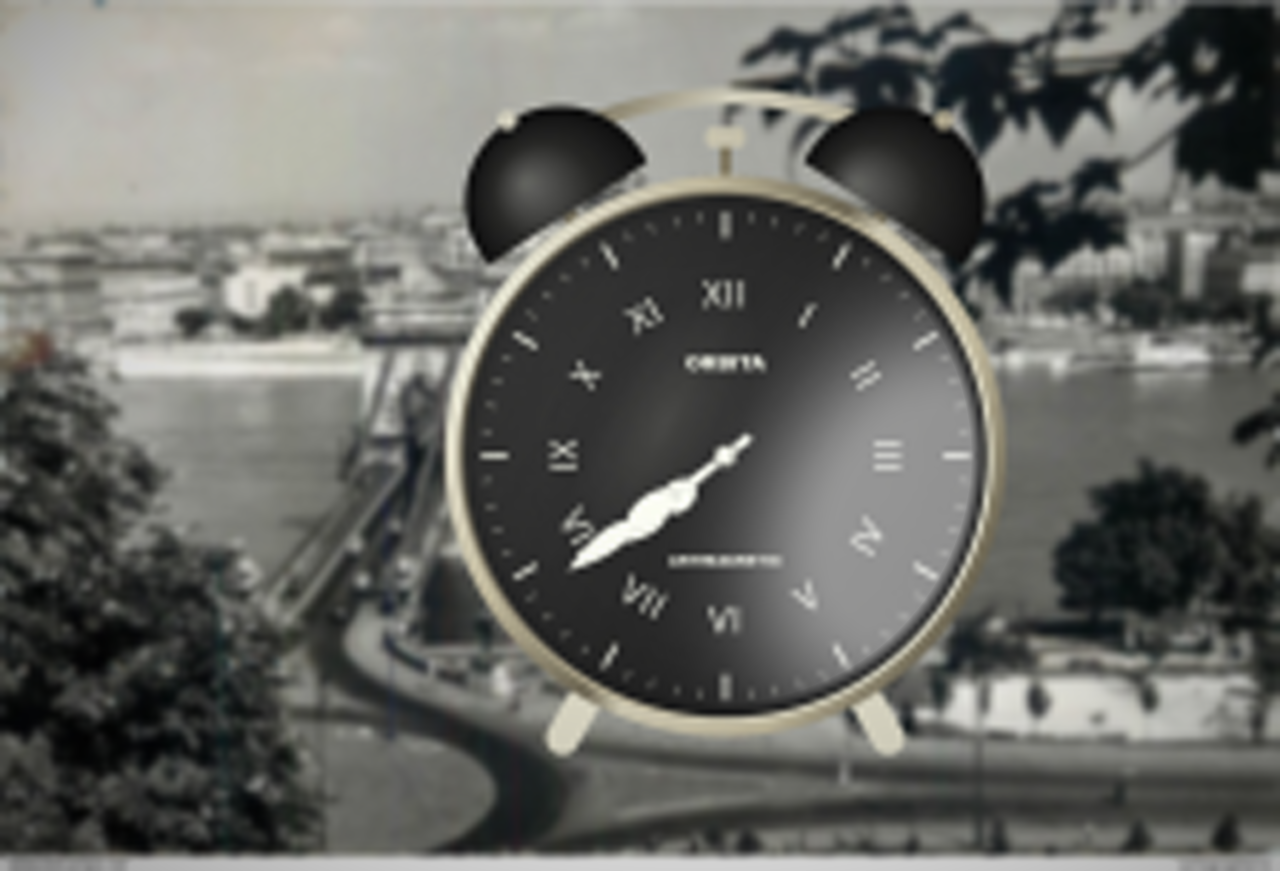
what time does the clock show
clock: 7:39
